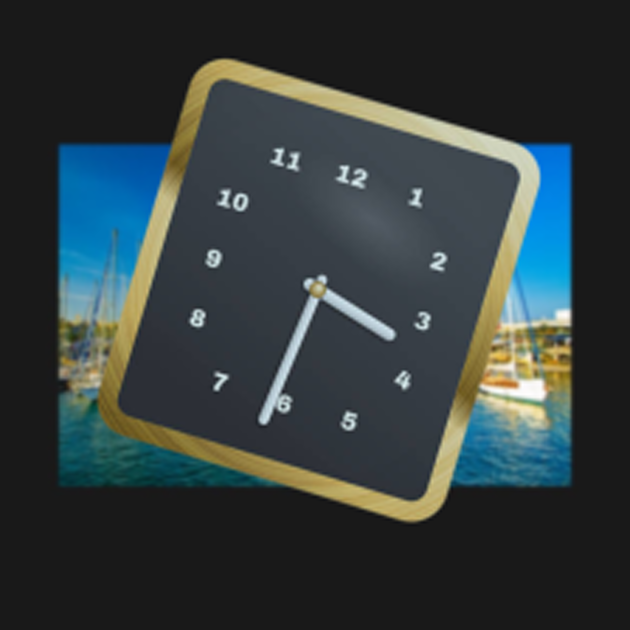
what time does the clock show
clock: 3:31
